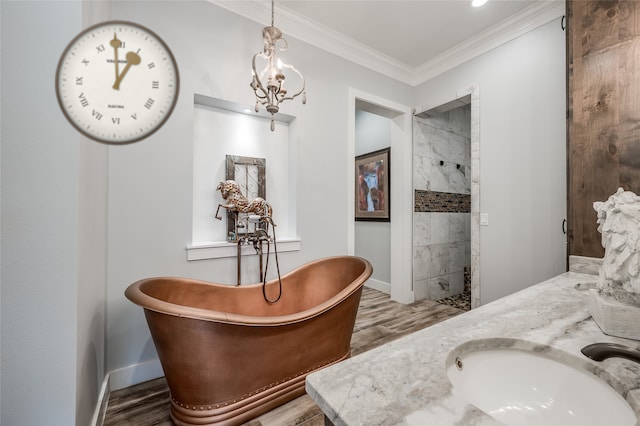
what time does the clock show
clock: 12:59
